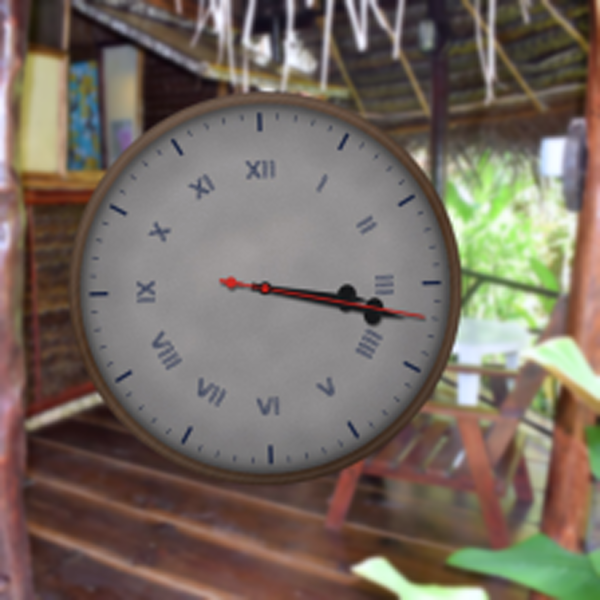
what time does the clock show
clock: 3:17:17
